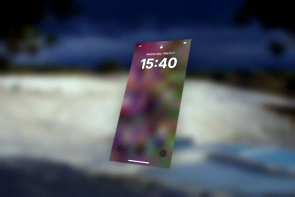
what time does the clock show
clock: 15:40
